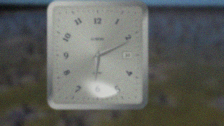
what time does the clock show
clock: 6:11
